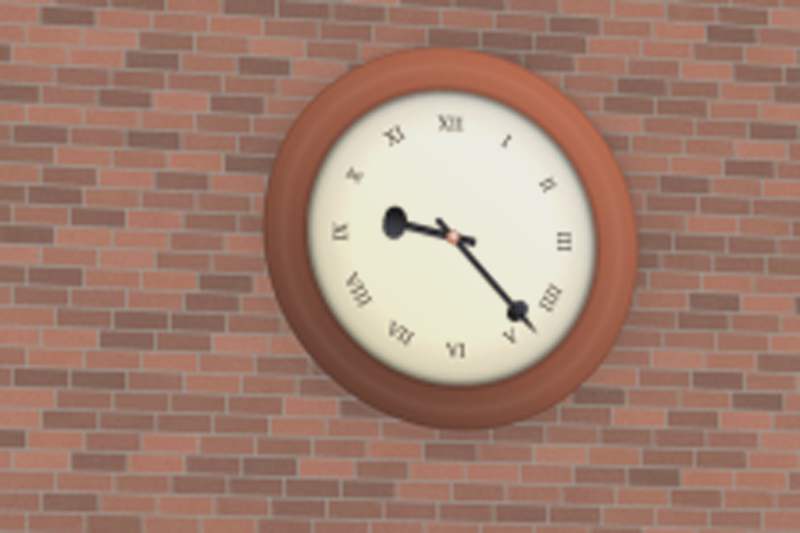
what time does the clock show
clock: 9:23
